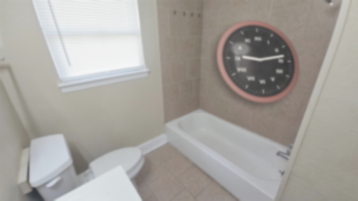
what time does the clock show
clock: 9:13
